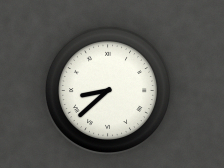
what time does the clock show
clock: 8:38
